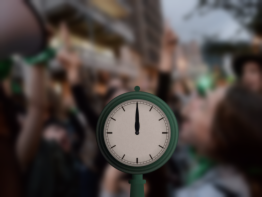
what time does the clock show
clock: 12:00
